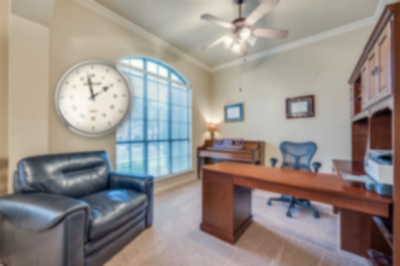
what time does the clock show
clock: 1:58
